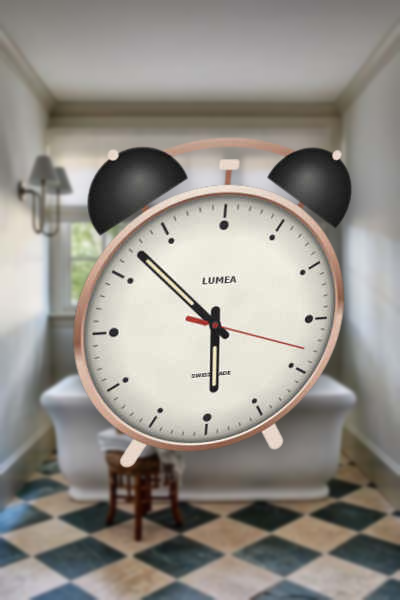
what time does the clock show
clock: 5:52:18
